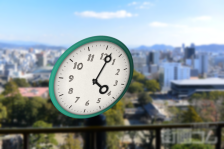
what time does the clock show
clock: 4:02
